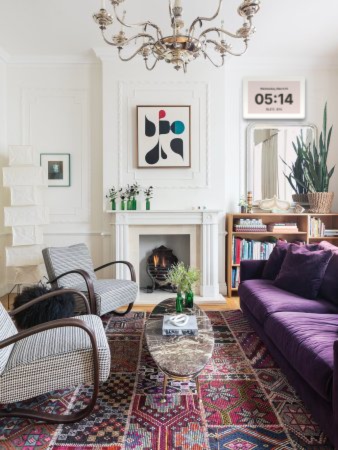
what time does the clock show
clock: 5:14
